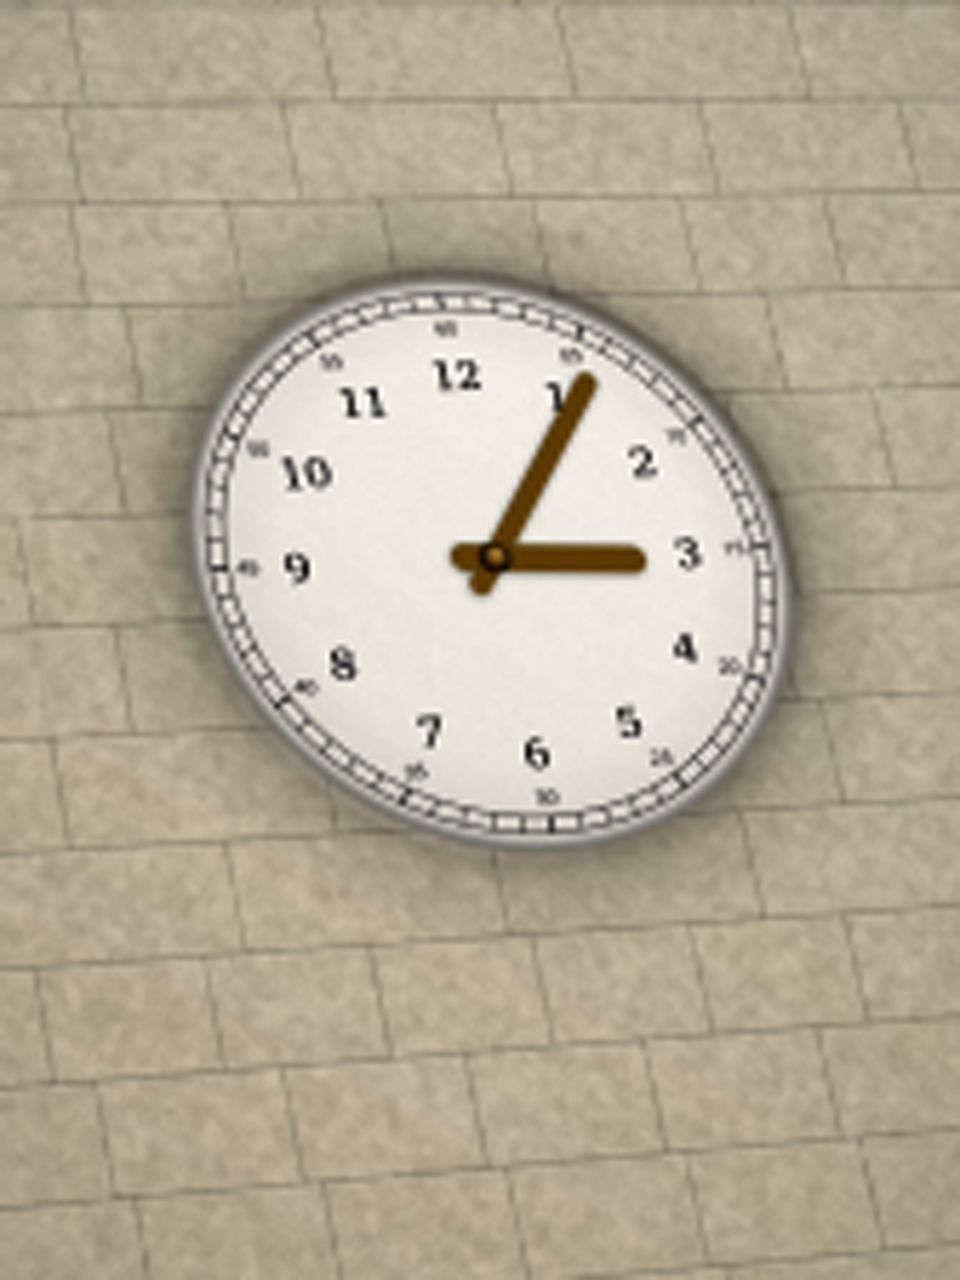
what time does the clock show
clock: 3:06
